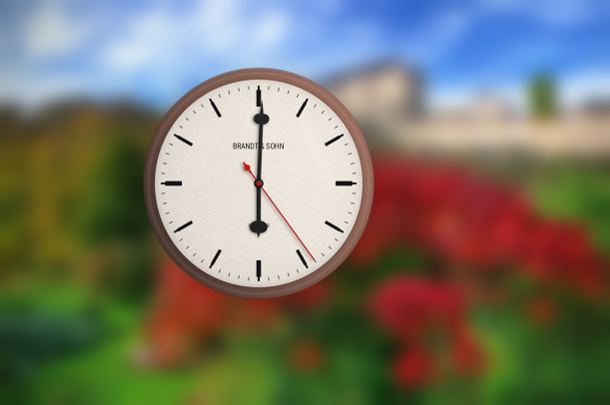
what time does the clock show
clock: 6:00:24
